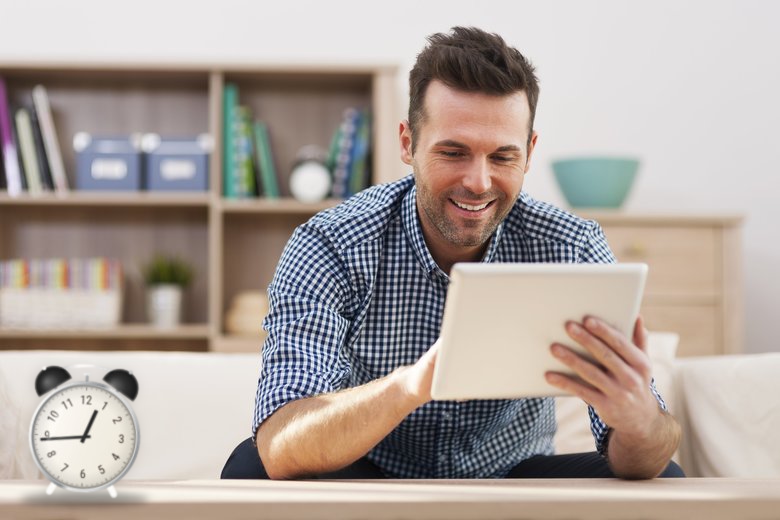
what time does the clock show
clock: 12:44
